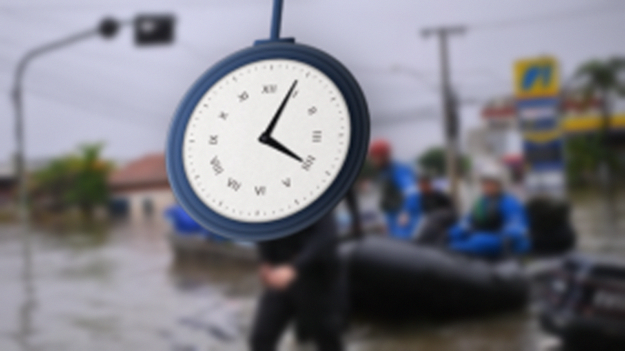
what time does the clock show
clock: 4:04
